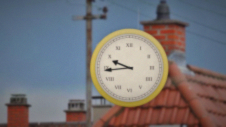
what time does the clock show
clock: 9:44
